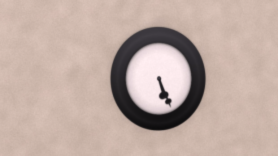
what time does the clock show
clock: 5:26
